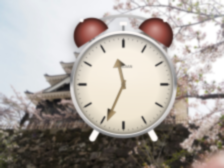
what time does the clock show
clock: 11:34
